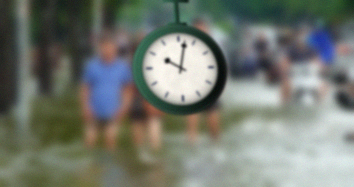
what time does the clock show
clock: 10:02
